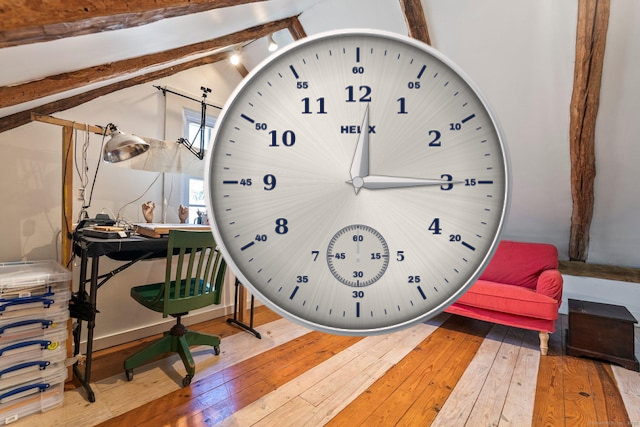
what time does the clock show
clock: 12:15
